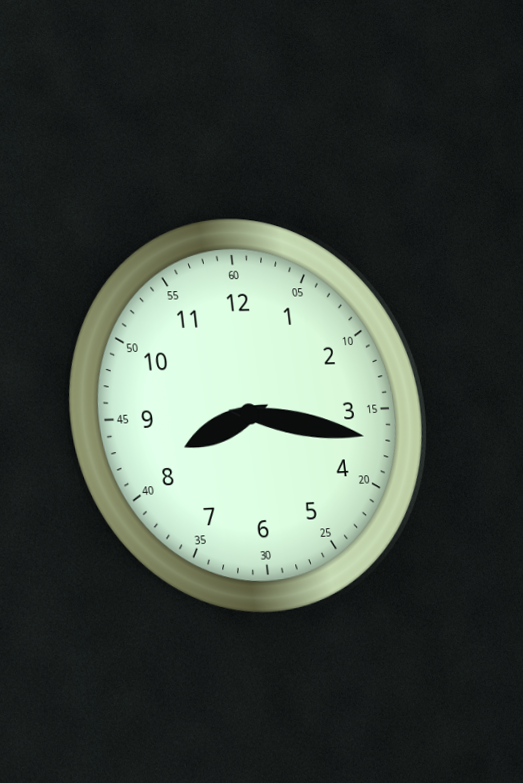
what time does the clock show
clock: 8:17
